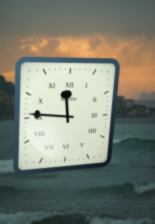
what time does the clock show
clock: 11:46
